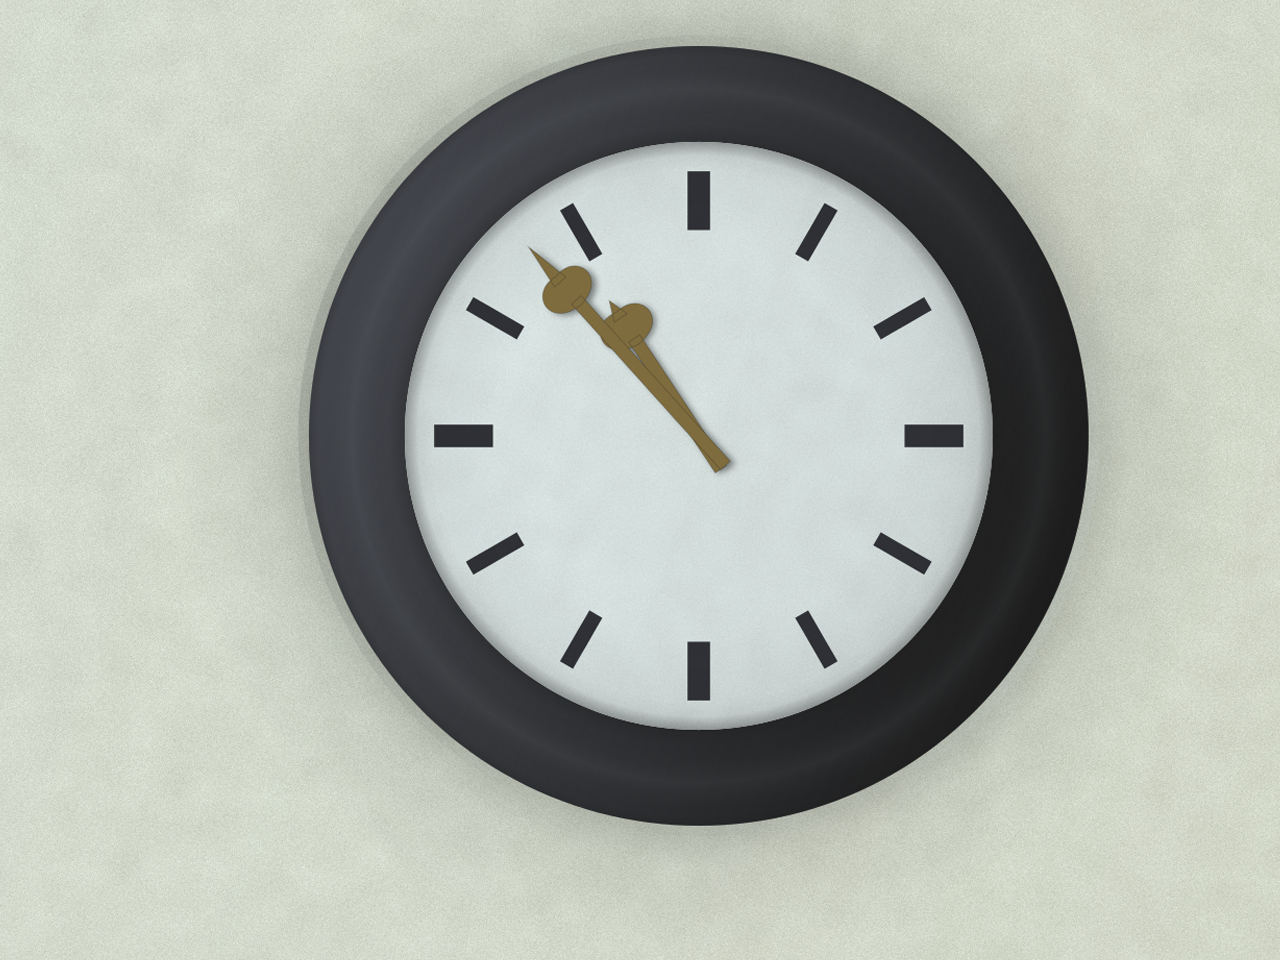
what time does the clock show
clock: 10:53
